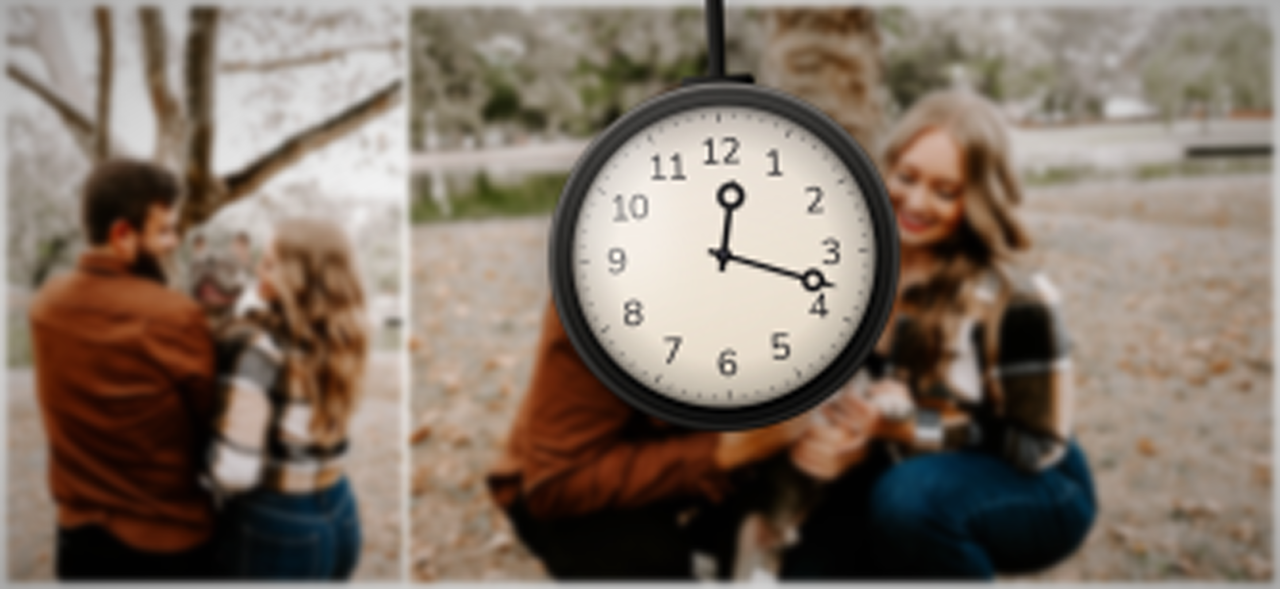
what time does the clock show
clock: 12:18
